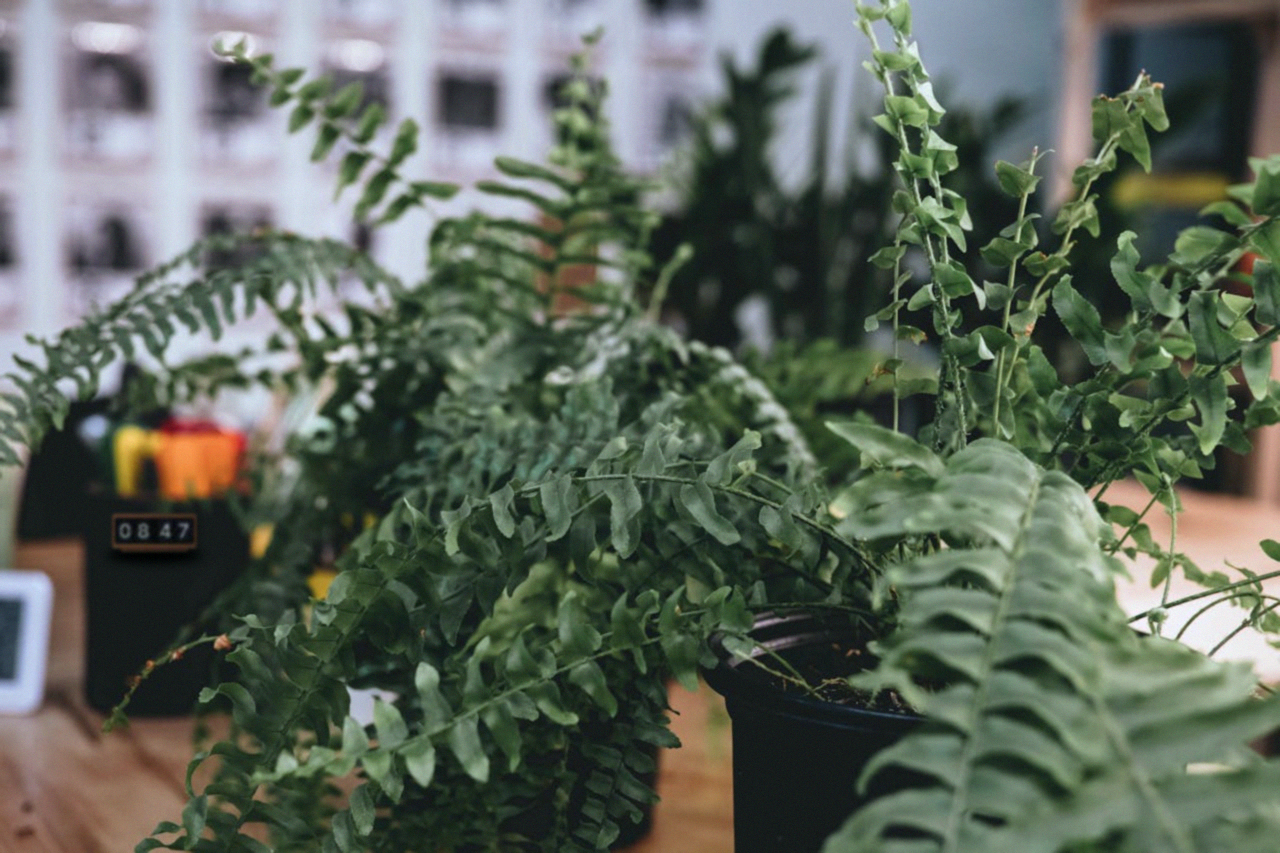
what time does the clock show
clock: 8:47
